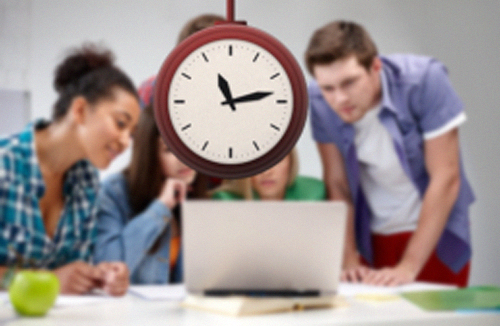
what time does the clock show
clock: 11:13
